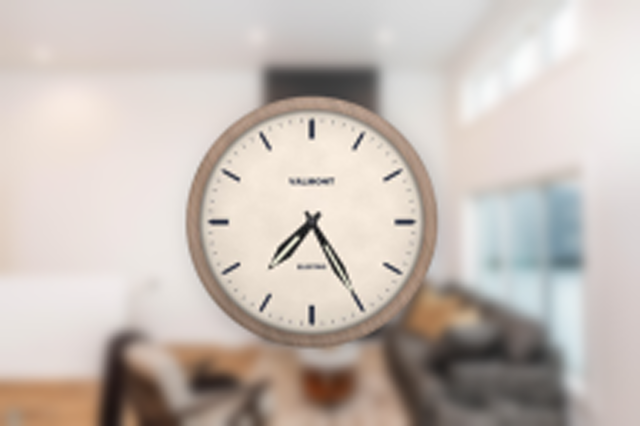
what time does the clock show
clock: 7:25
